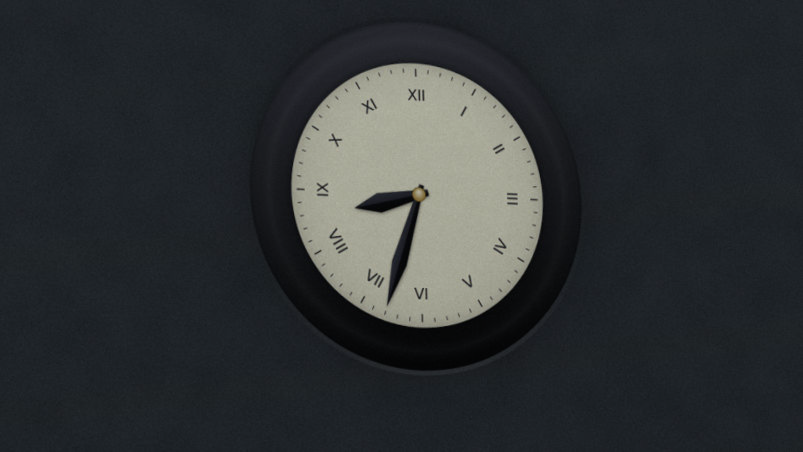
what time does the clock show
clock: 8:33
